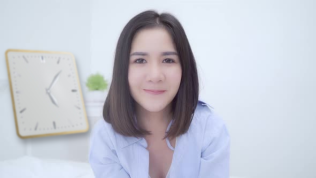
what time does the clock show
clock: 5:07
